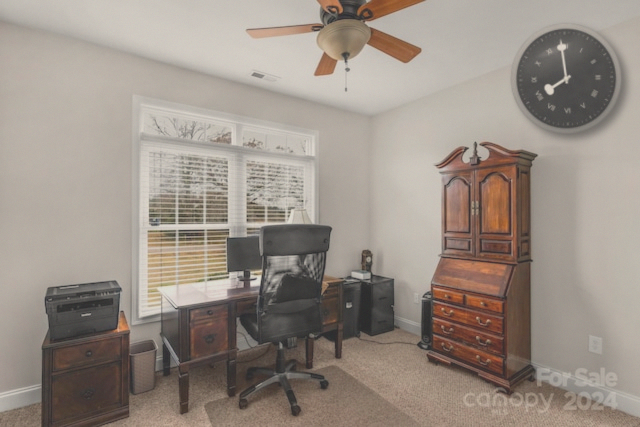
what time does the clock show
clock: 7:59
